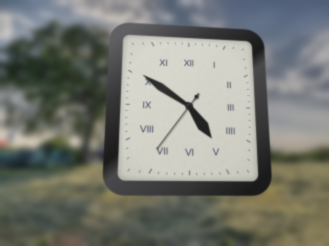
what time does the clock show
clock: 4:50:36
